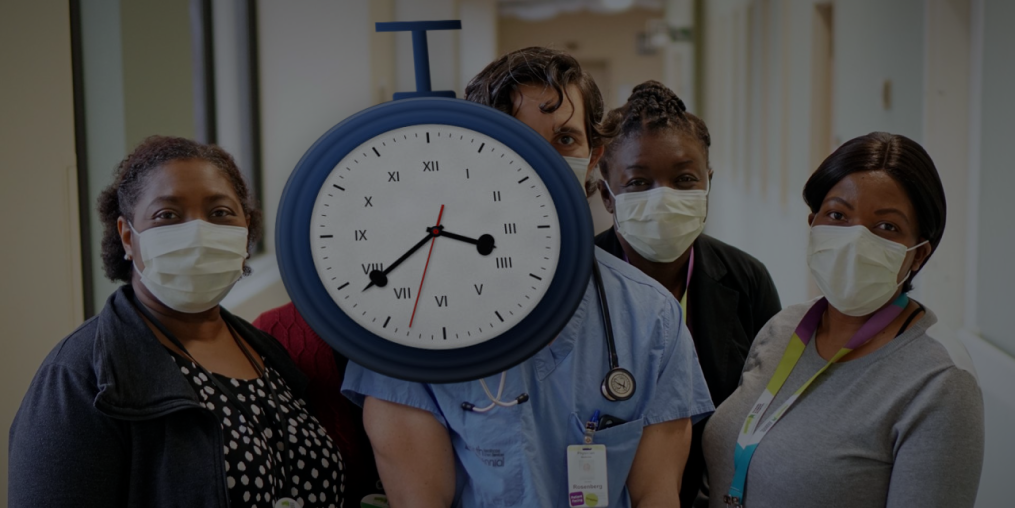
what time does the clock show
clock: 3:38:33
